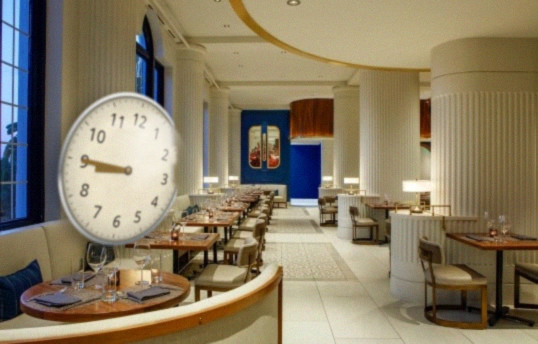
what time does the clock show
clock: 8:45
